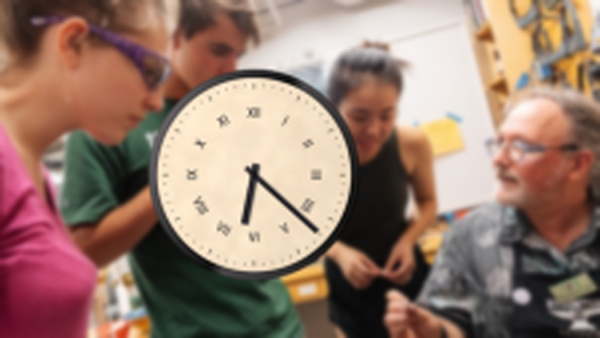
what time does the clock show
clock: 6:22
